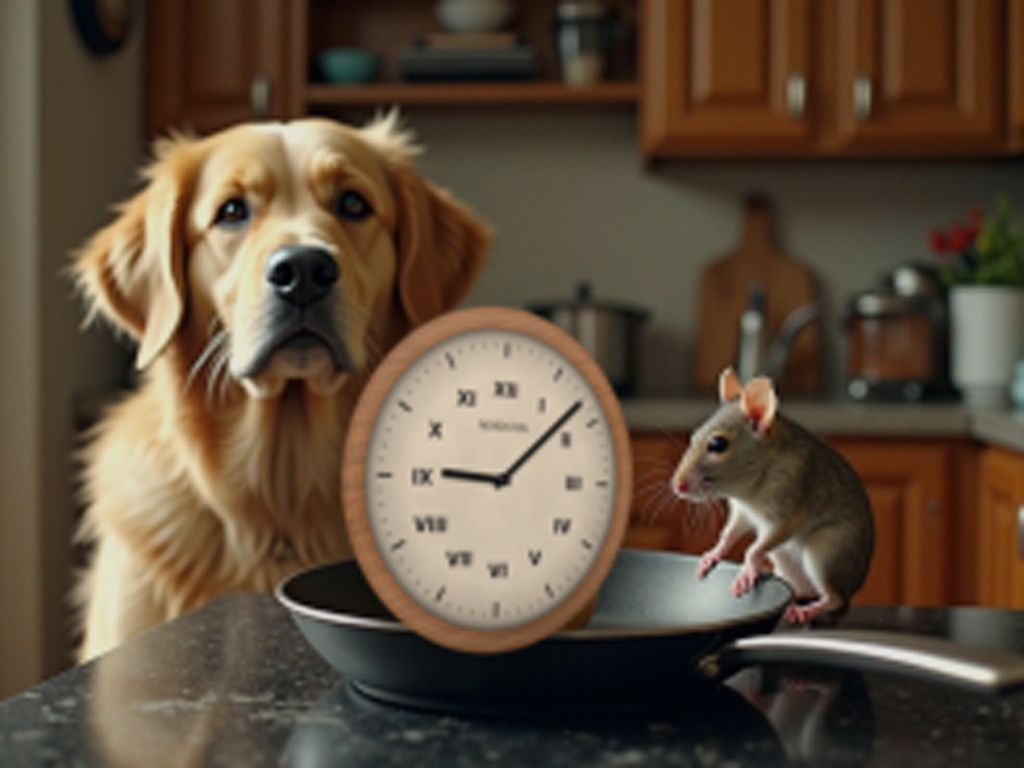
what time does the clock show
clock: 9:08
